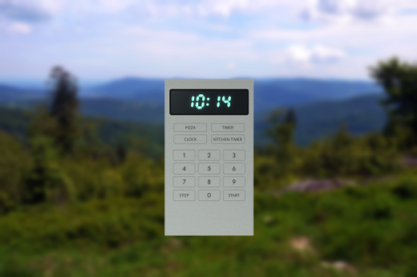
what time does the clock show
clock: 10:14
